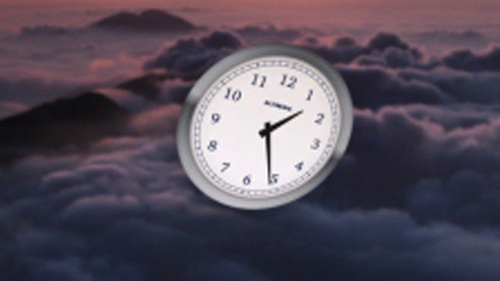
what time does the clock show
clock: 1:26
